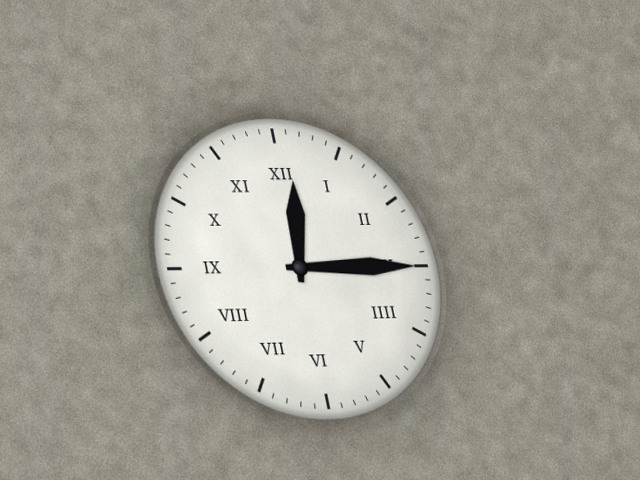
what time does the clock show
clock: 12:15
